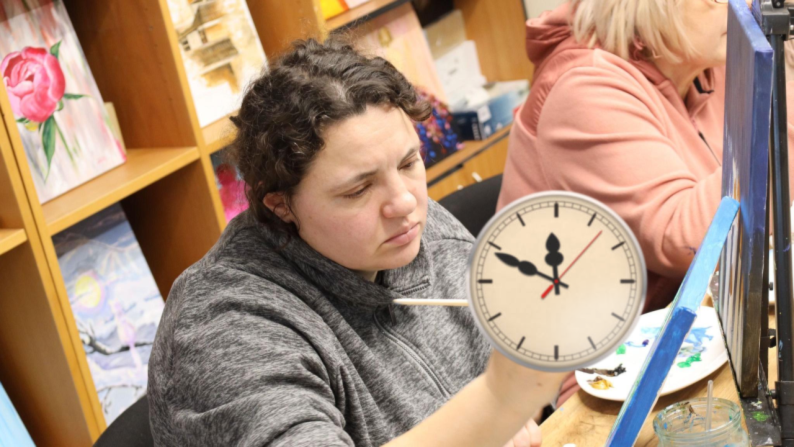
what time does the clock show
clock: 11:49:07
